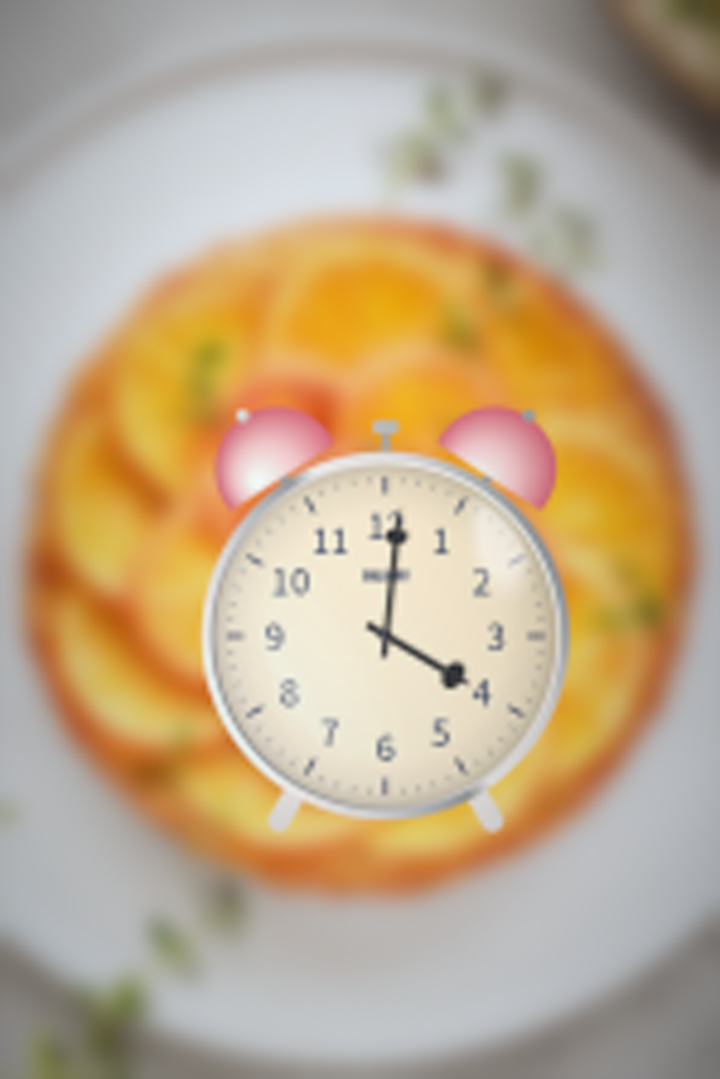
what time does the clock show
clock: 4:01
